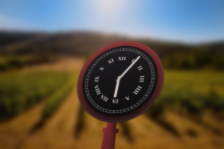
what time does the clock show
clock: 6:06
